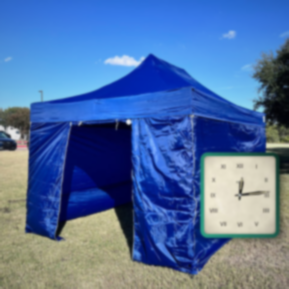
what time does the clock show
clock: 12:14
